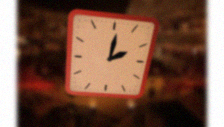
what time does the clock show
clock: 2:01
